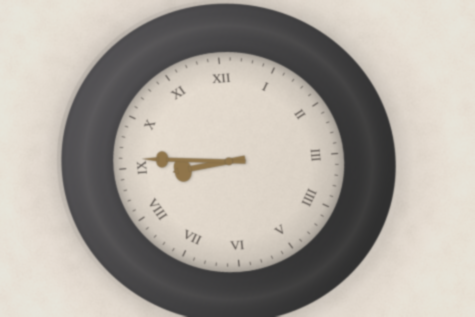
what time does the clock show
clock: 8:46
